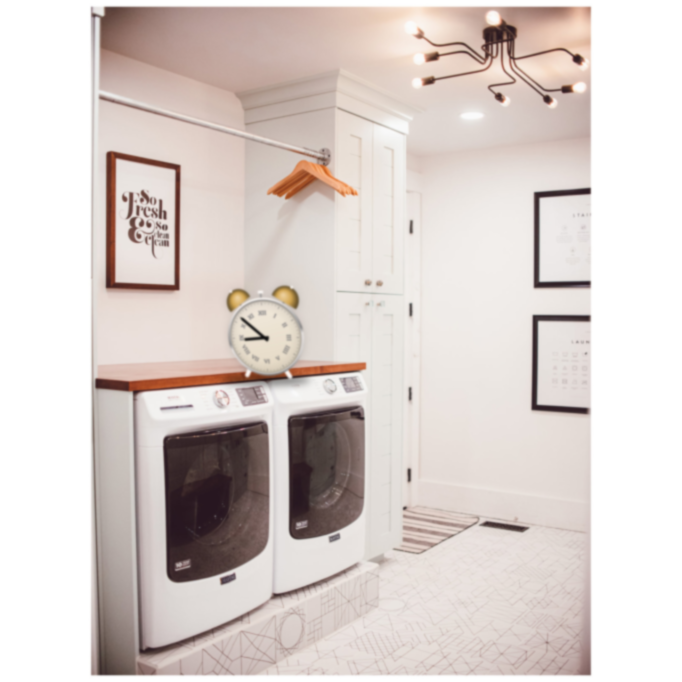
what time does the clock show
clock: 8:52
